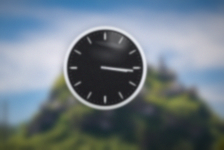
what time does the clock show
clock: 3:16
